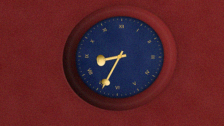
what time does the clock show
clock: 8:34
